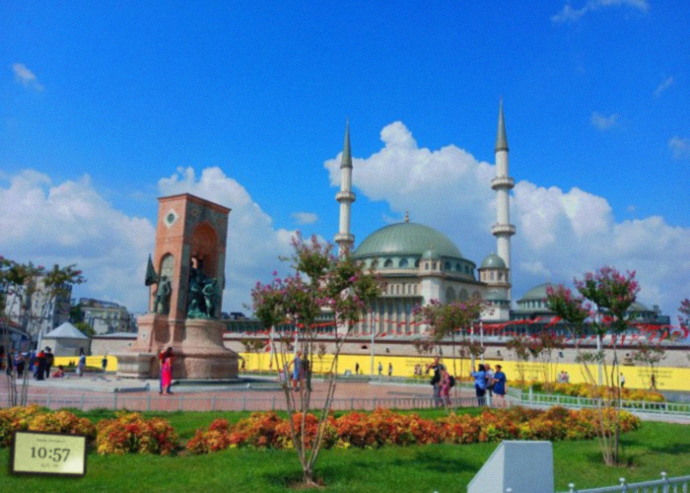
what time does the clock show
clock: 10:57
